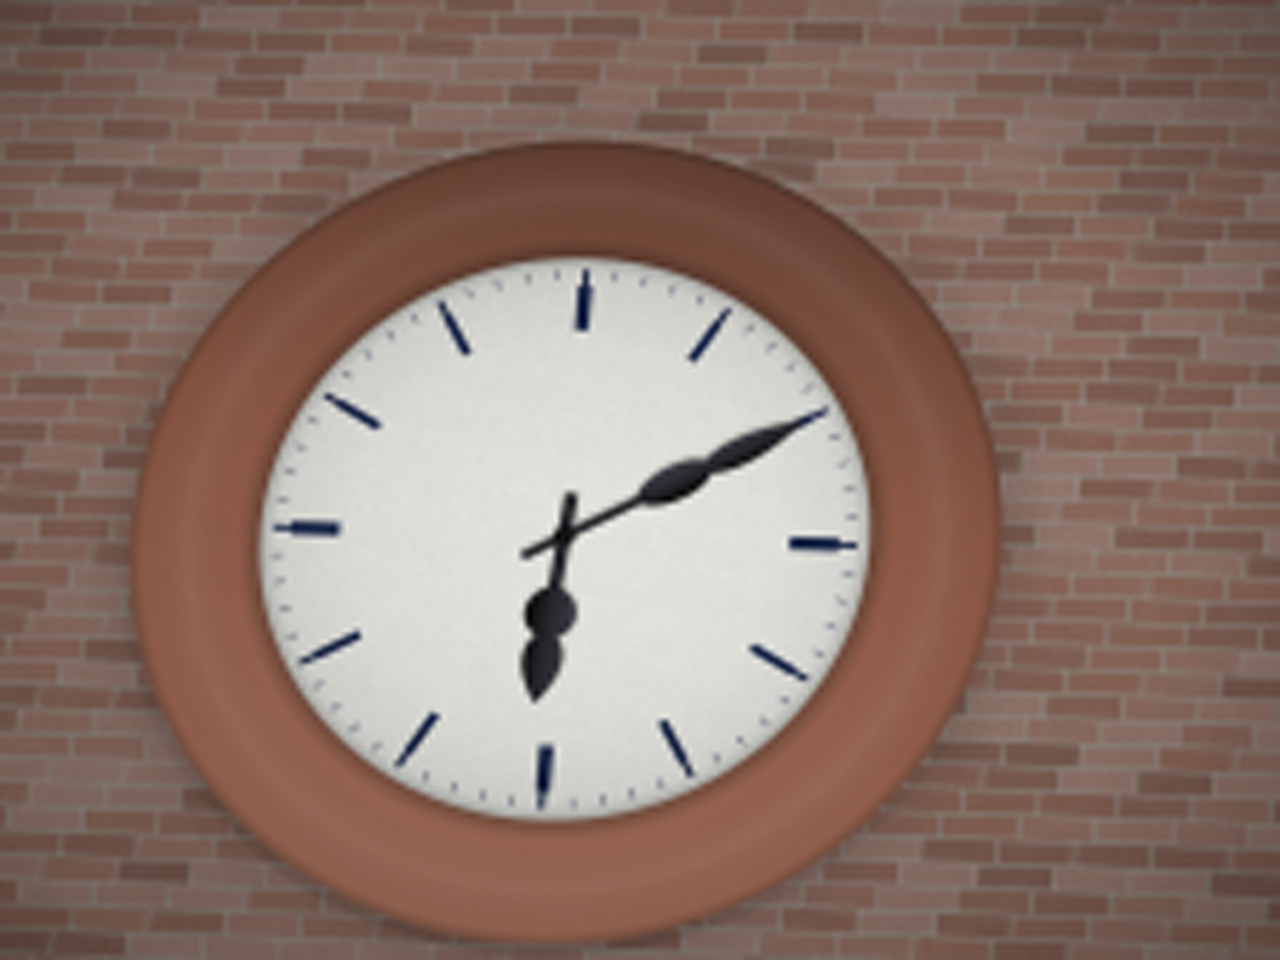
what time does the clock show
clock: 6:10
